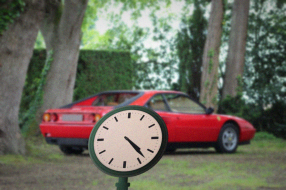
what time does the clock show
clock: 4:23
